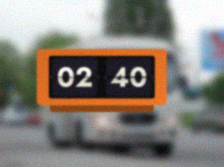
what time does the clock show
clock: 2:40
